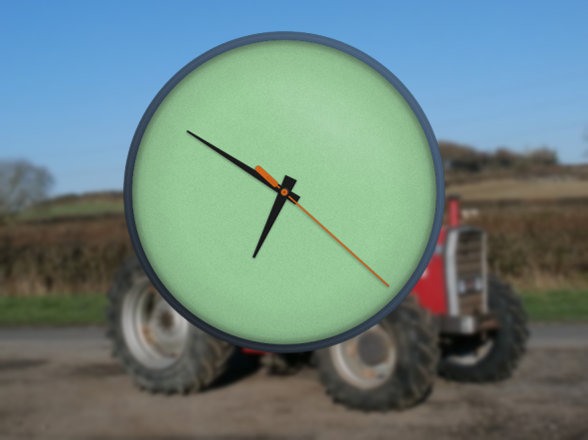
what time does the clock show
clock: 6:50:22
